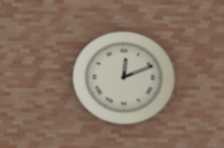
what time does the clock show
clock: 12:11
